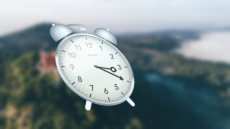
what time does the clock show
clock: 3:20
